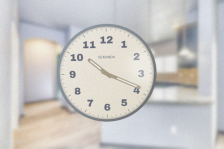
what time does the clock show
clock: 10:19
